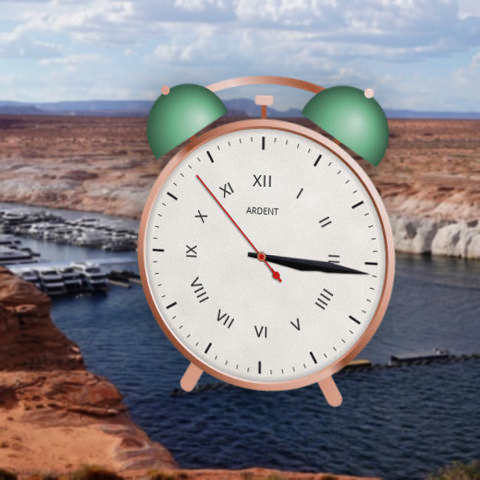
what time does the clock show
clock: 3:15:53
